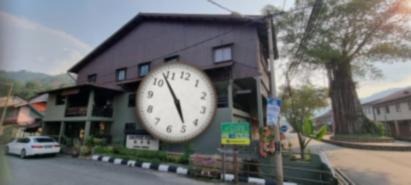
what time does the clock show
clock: 4:53
